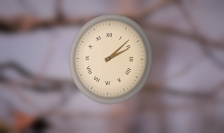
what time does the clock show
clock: 2:08
